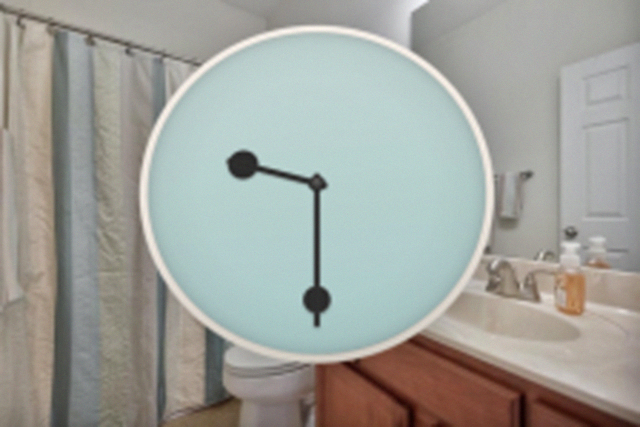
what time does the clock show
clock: 9:30
